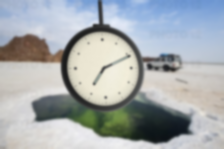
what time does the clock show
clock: 7:11
